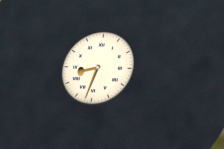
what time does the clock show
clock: 8:32
